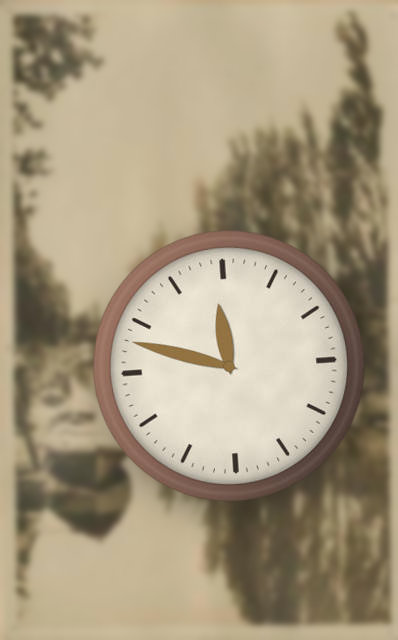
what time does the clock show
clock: 11:48
